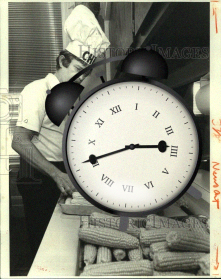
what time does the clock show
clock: 3:46
